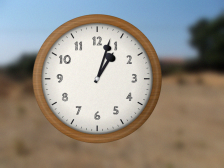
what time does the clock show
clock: 1:03
